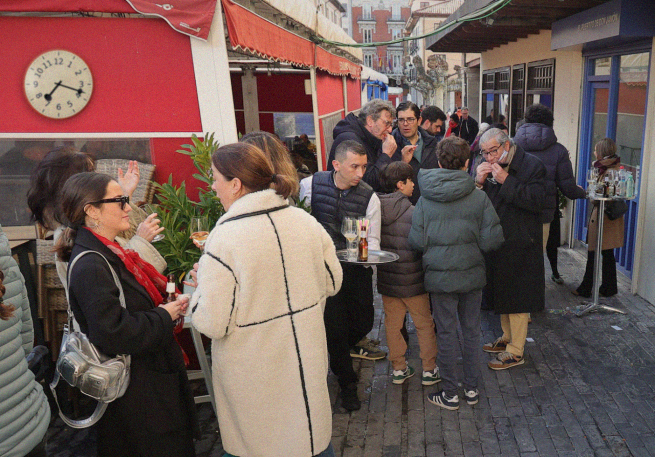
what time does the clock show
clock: 7:18
